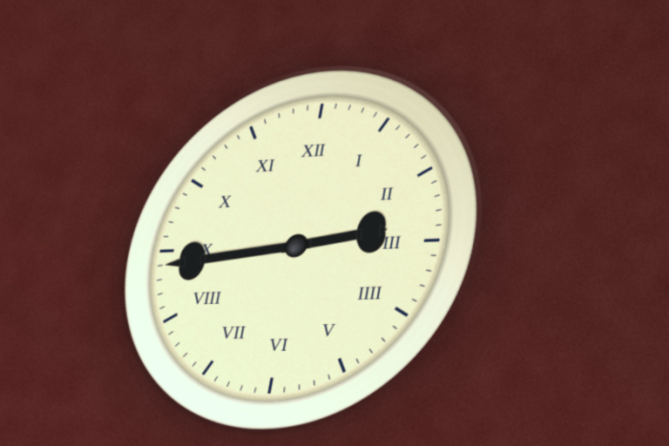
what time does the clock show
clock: 2:44
